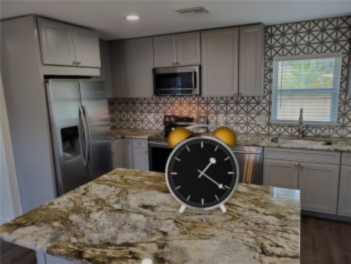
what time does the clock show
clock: 1:21
